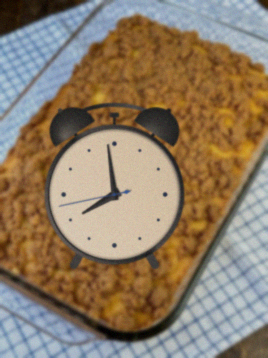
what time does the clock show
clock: 7:58:43
